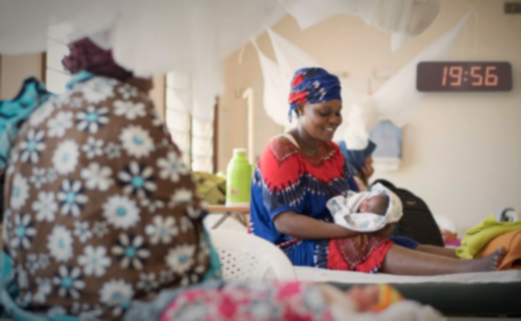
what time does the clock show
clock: 19:56
